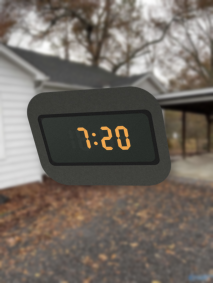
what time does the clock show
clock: 7:20
